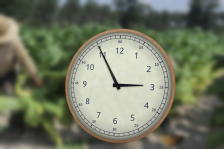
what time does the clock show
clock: 2:55
